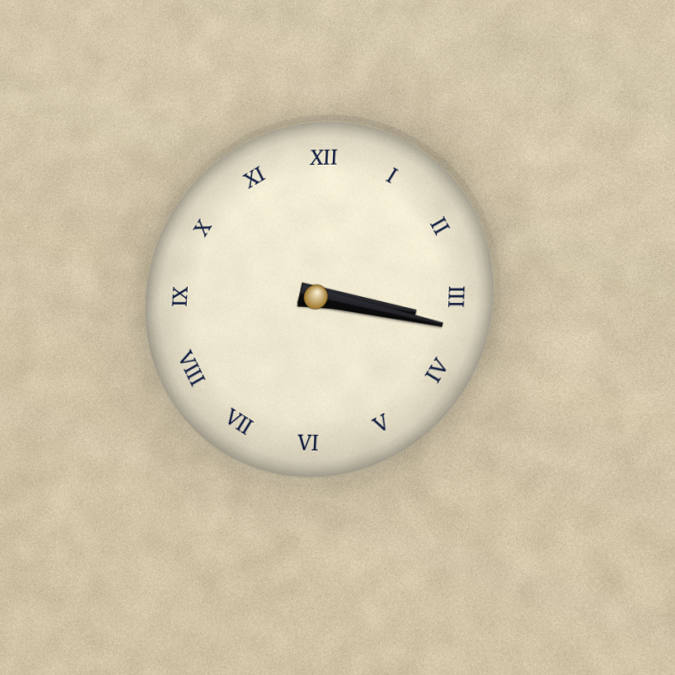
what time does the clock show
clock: 3:17
